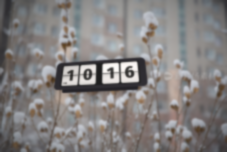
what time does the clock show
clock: 10:16
